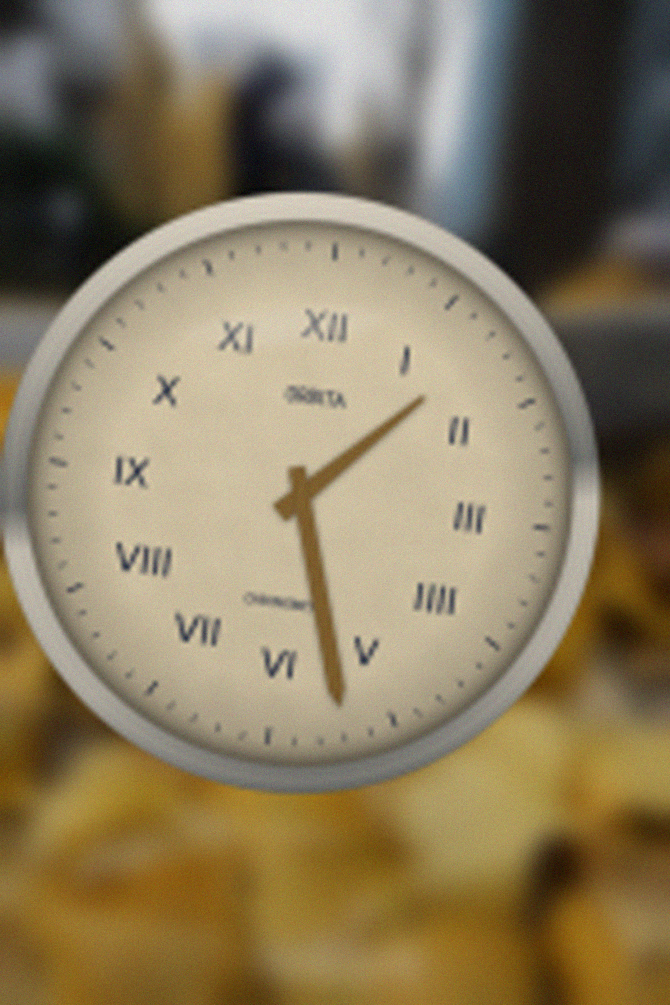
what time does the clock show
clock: 1:27
